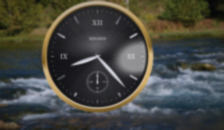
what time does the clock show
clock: 8:23
